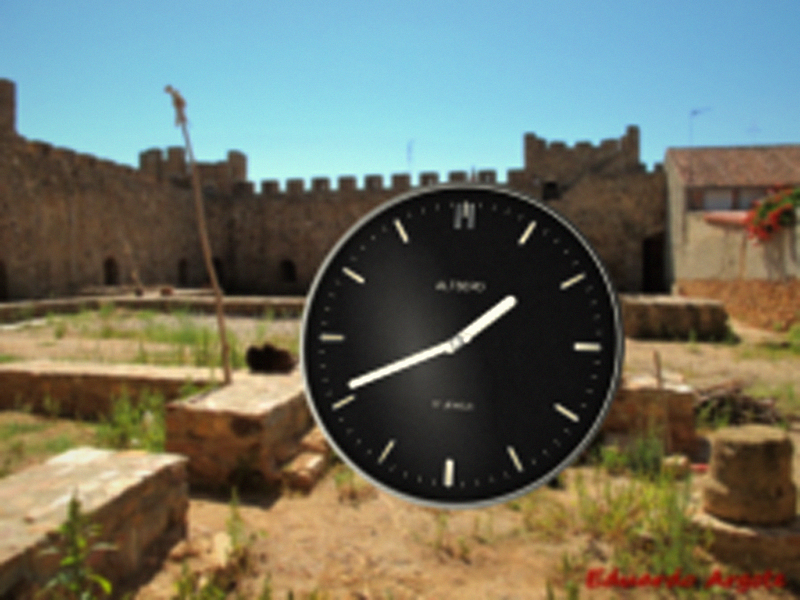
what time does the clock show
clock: 1:41
